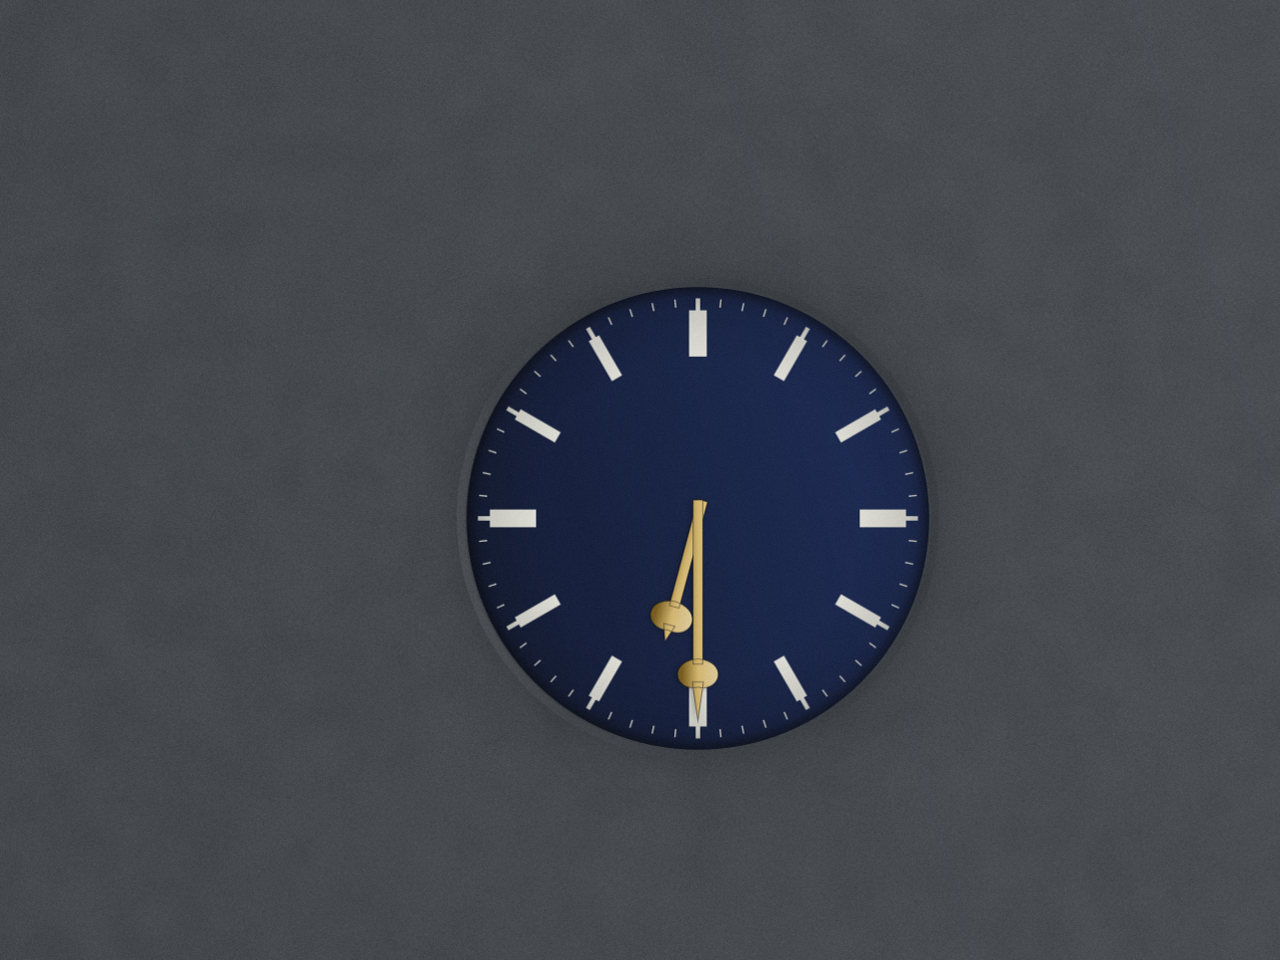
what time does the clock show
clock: 6:30
